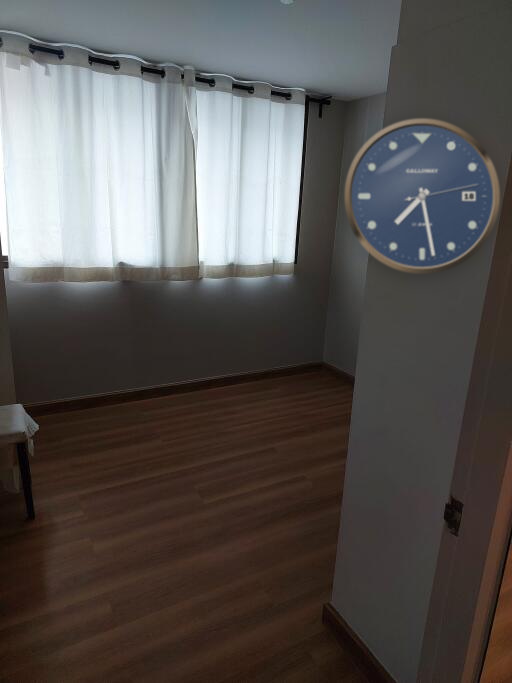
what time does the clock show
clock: 7:28:13
